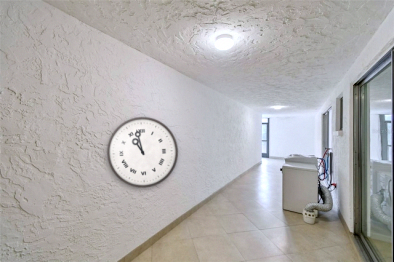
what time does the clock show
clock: 10:58
